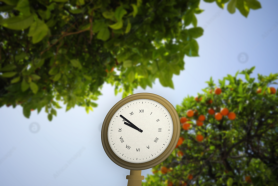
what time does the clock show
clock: 9:51
